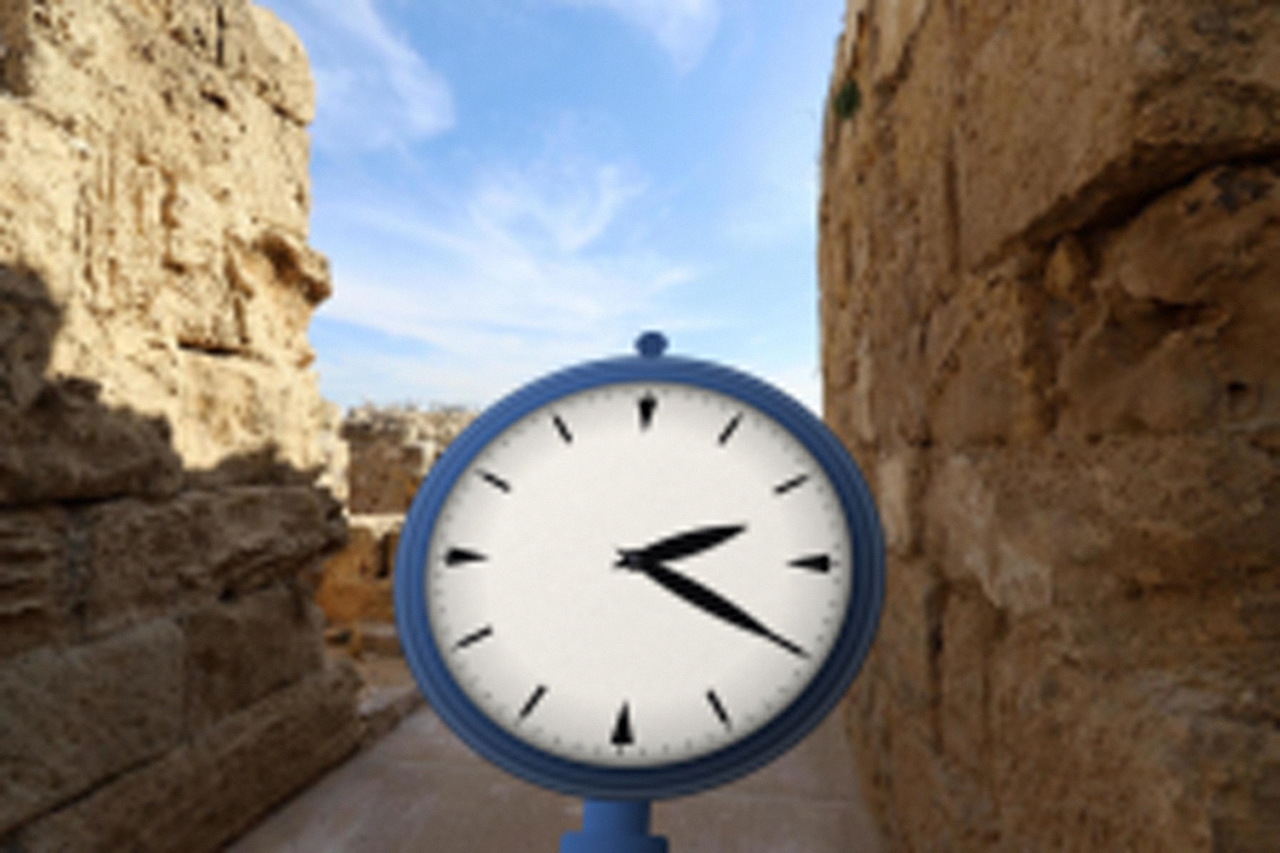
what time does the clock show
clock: 2:20
